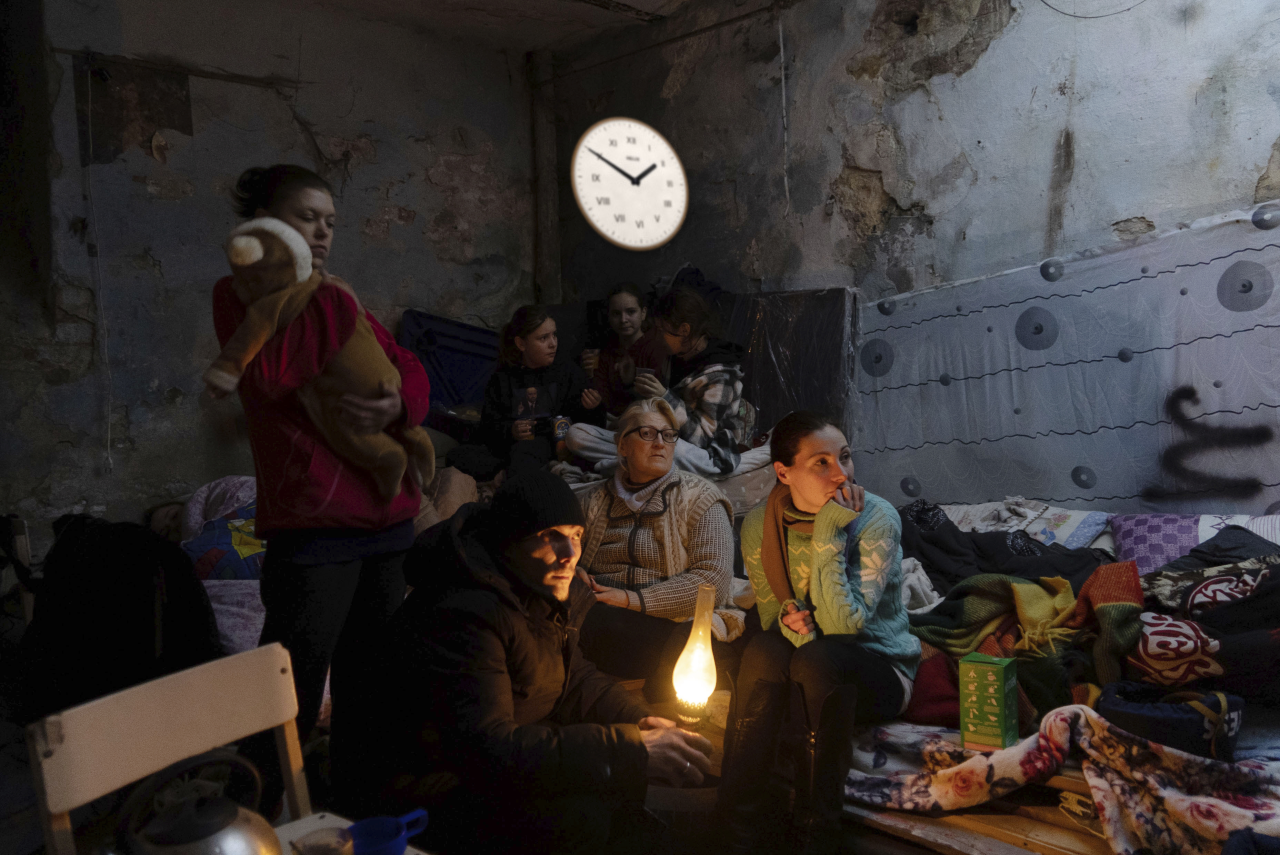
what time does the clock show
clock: 1:50
